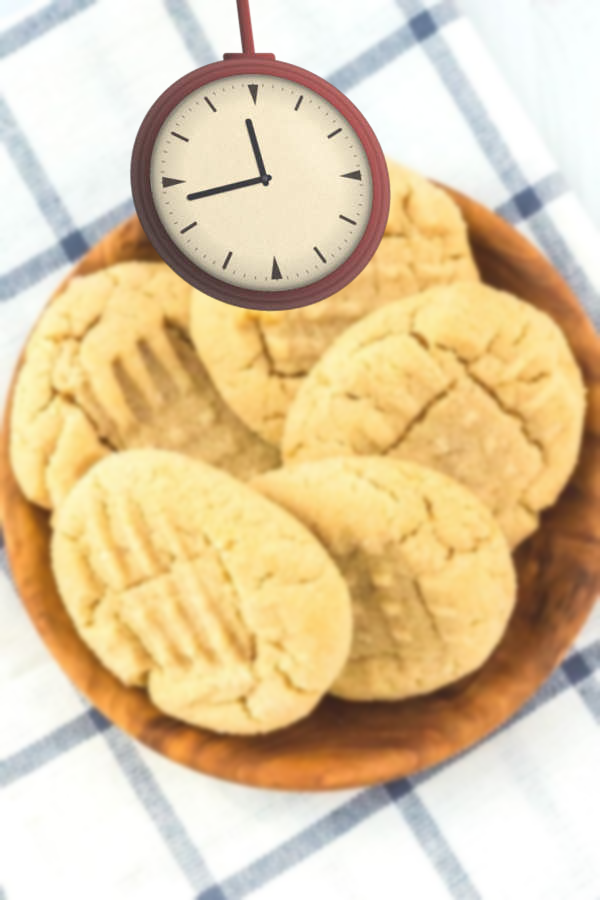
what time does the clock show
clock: 11:43
